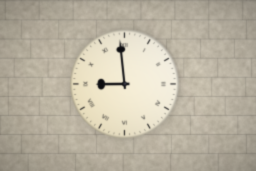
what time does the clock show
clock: 8:59
